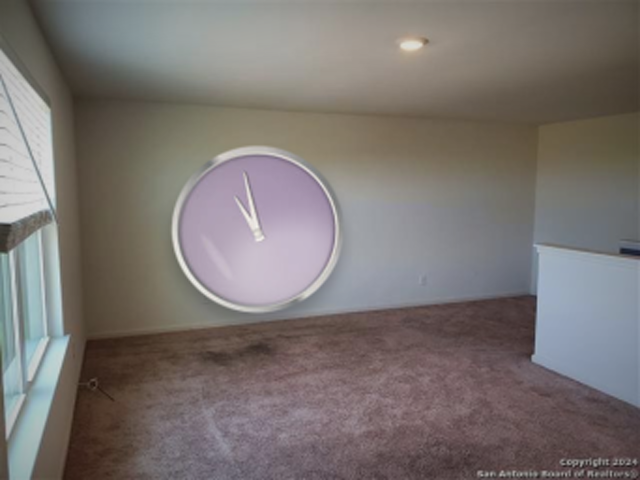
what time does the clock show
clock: 10:58
